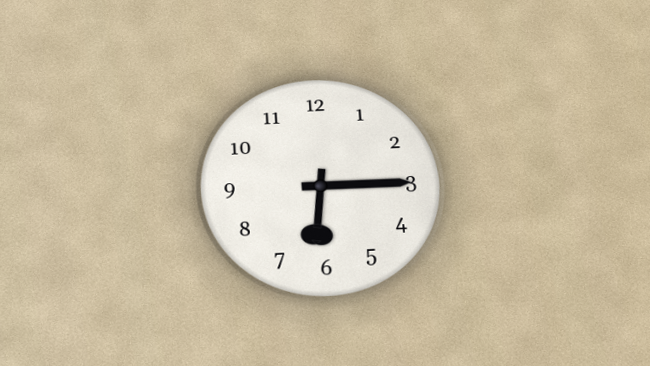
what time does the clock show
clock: 6:15
